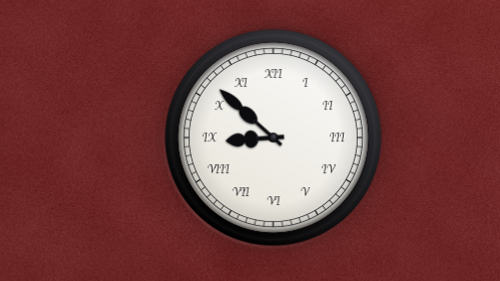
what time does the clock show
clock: 8:52
